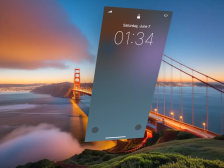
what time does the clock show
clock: 1:34
